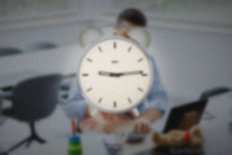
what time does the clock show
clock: 9:14
